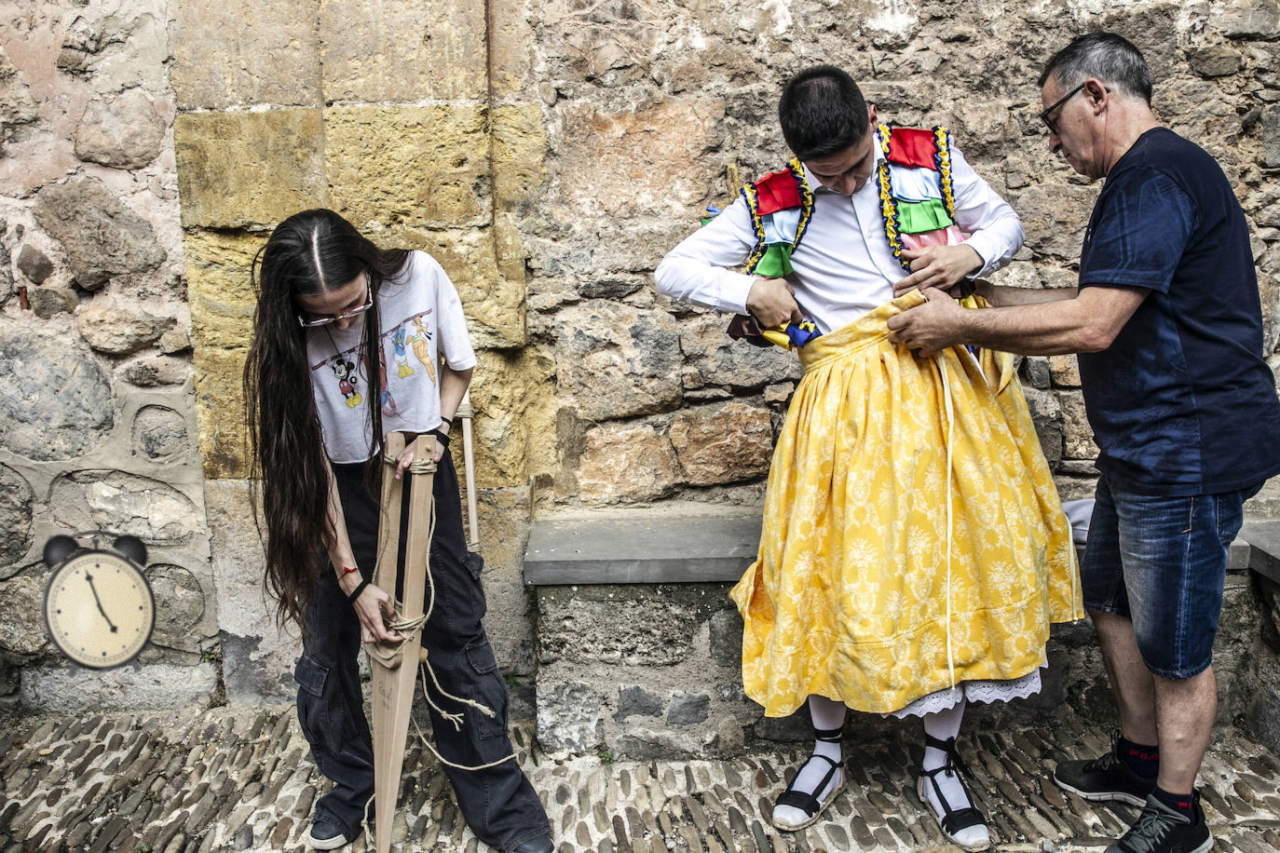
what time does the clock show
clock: 4:57
